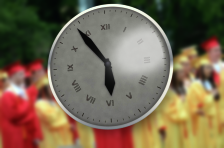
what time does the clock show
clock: 5:54
